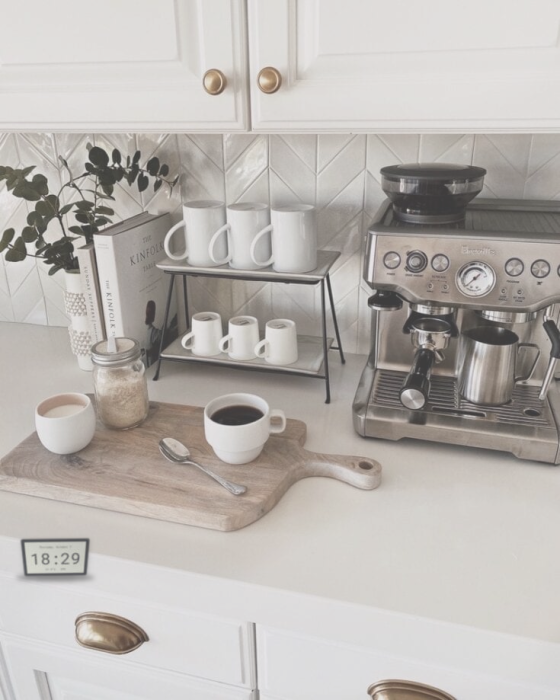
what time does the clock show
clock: 18:29
